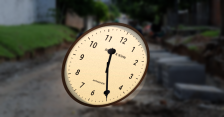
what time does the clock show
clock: 11:25
